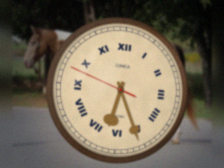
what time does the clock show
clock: 6:25:48
